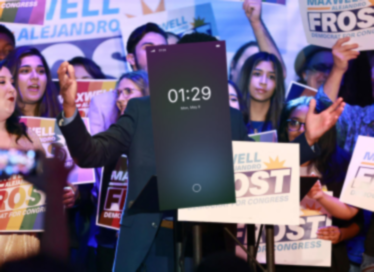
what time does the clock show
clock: 1:29
